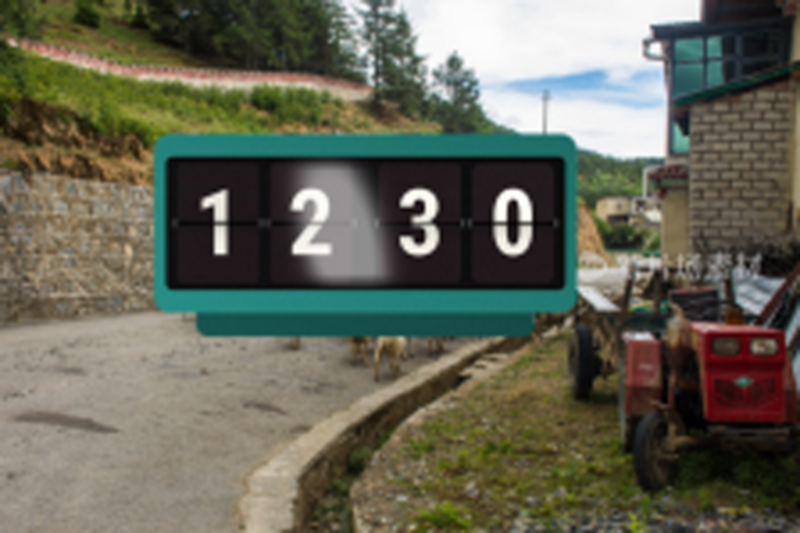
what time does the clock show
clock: 12:30
